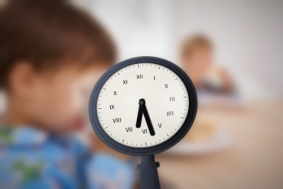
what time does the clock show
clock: 6:28
